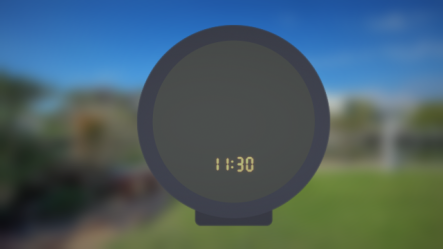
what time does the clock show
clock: 11:30
